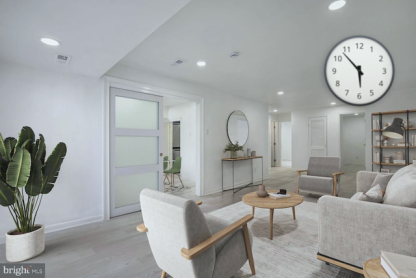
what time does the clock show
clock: 5:53
